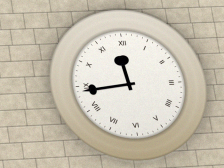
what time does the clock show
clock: 11:44
